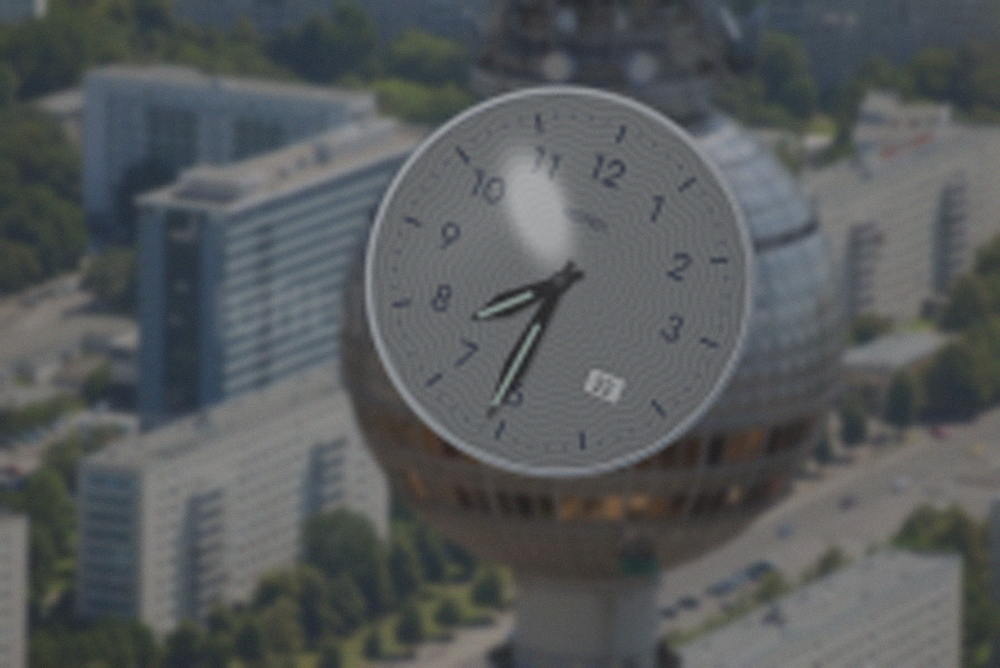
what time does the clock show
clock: 7:31
